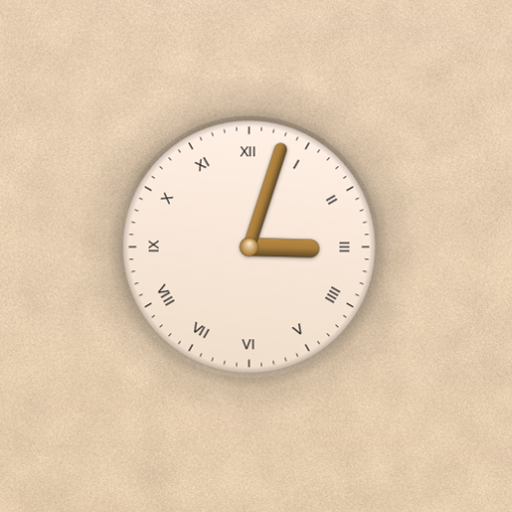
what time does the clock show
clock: 3:03
